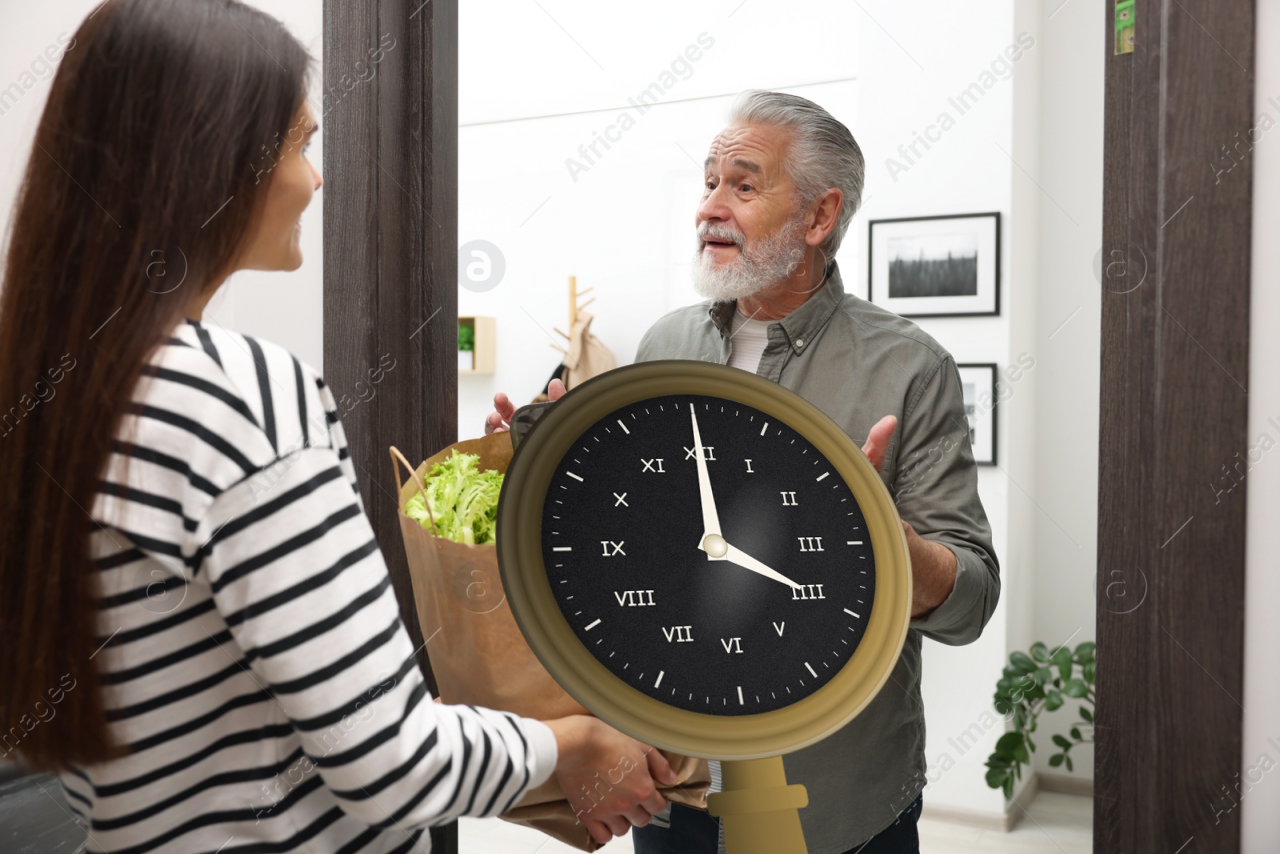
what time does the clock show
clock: 4:00
